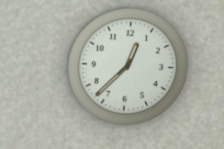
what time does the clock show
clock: 12:37
